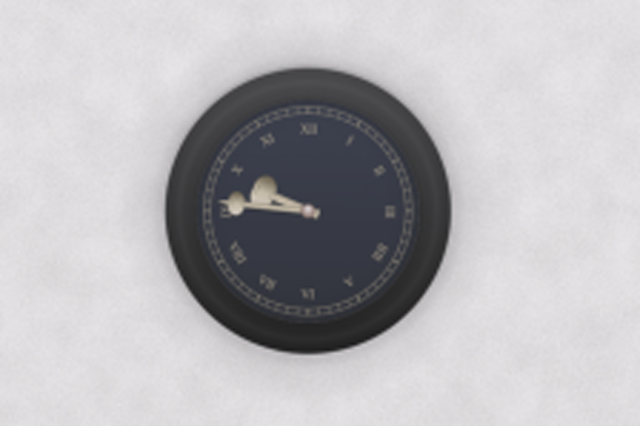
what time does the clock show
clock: 9:46
